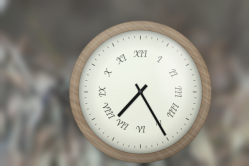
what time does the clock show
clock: 7:25
